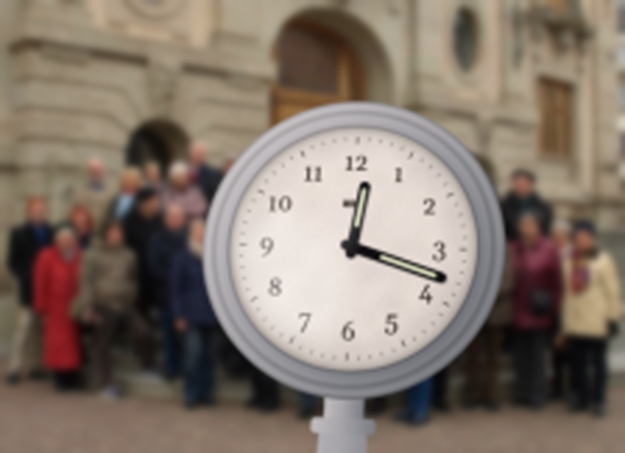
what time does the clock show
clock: 12:18
